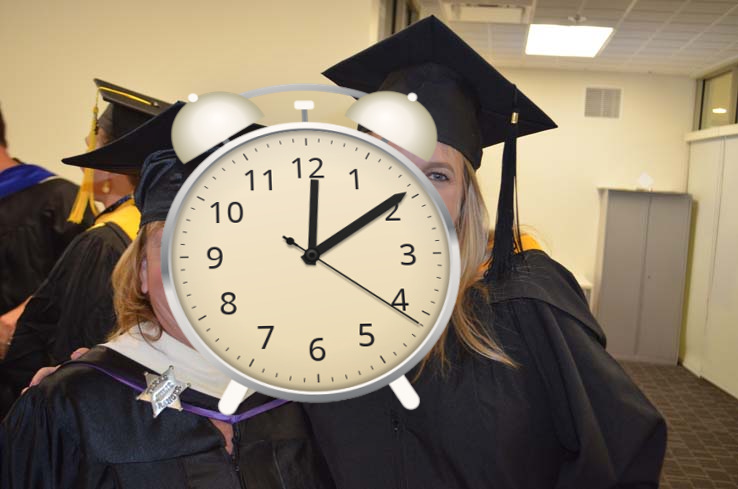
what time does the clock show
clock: 12:09:21
